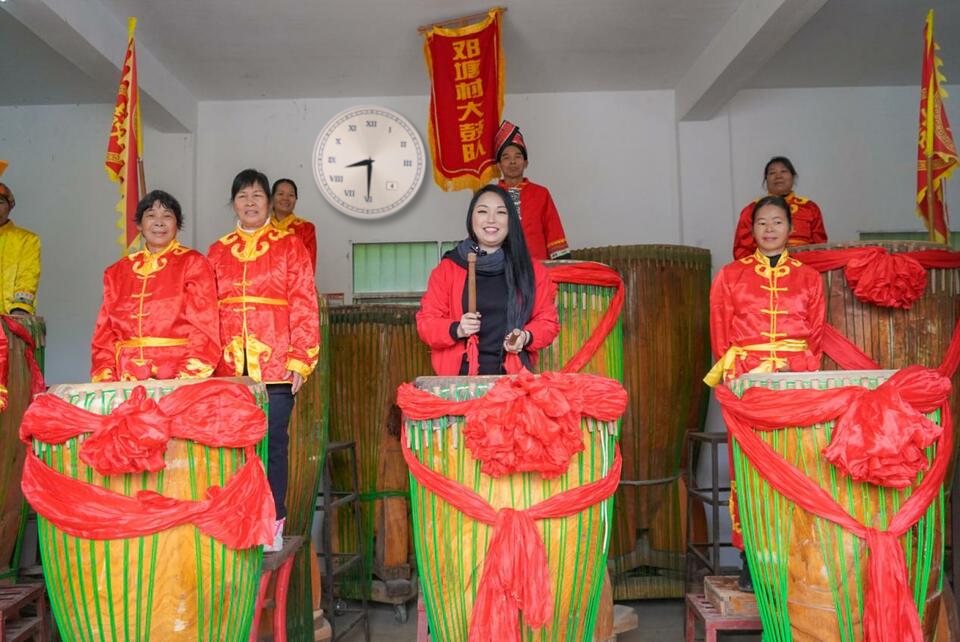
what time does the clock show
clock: 8:30
